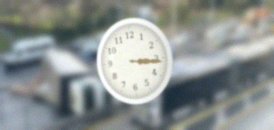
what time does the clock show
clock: 3:16
